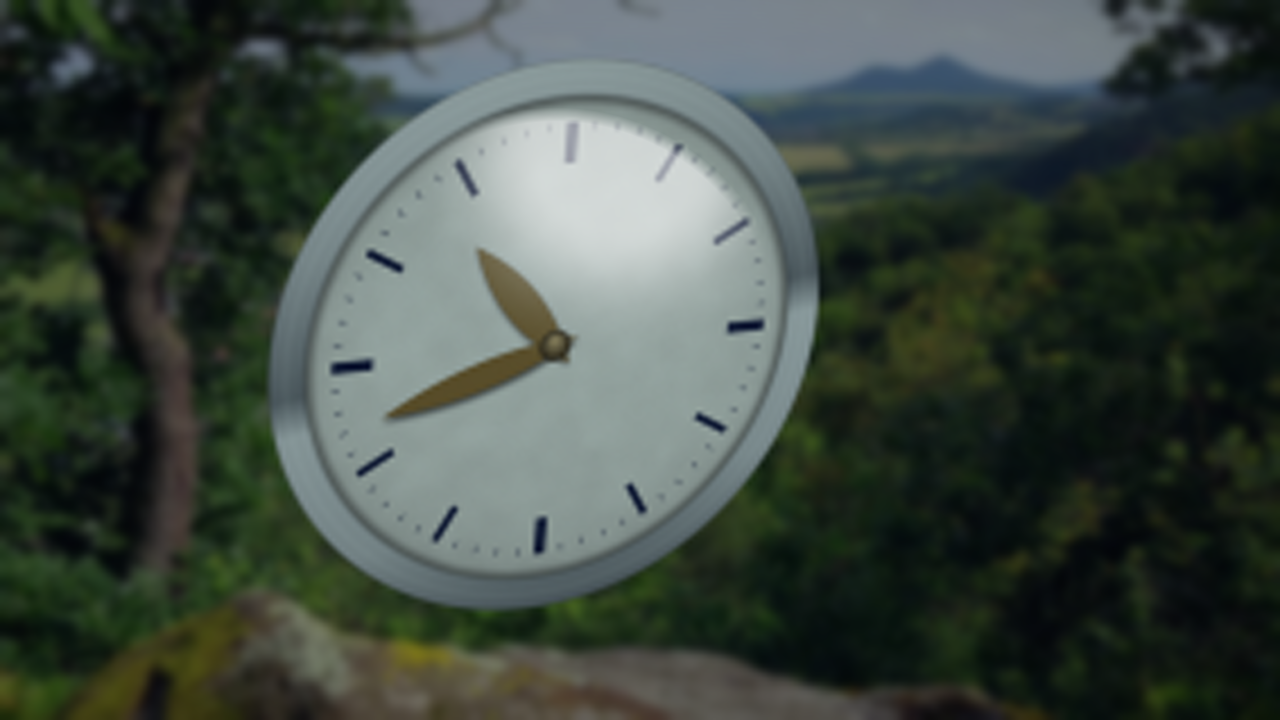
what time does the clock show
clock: 10:42
